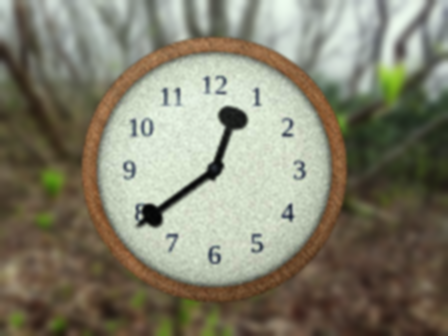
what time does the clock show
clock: 12:39
